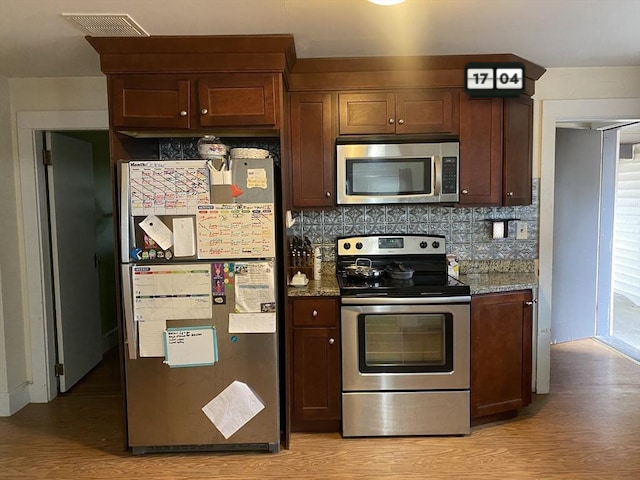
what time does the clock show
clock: 17:04
